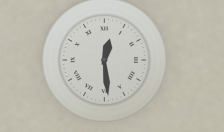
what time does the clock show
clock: 12:29
